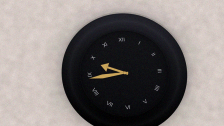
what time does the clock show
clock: 9:44
